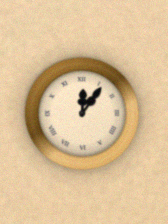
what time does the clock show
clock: 12:06
